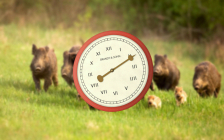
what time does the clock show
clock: 8:11
